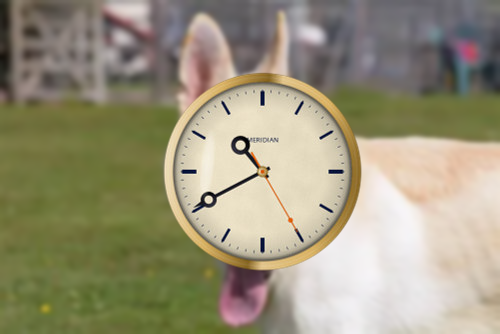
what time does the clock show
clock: 10:40:25
